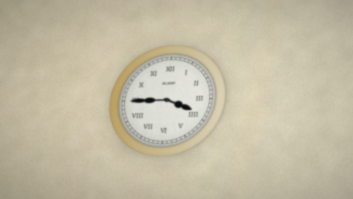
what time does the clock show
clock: 3:45
